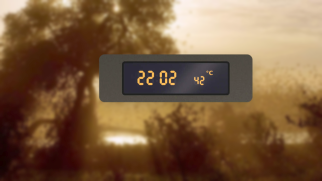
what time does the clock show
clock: 22:02
